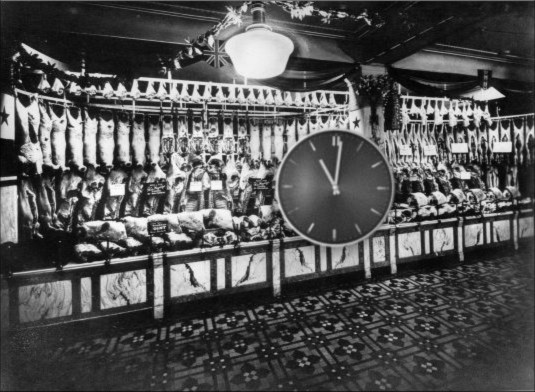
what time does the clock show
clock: 11:01
